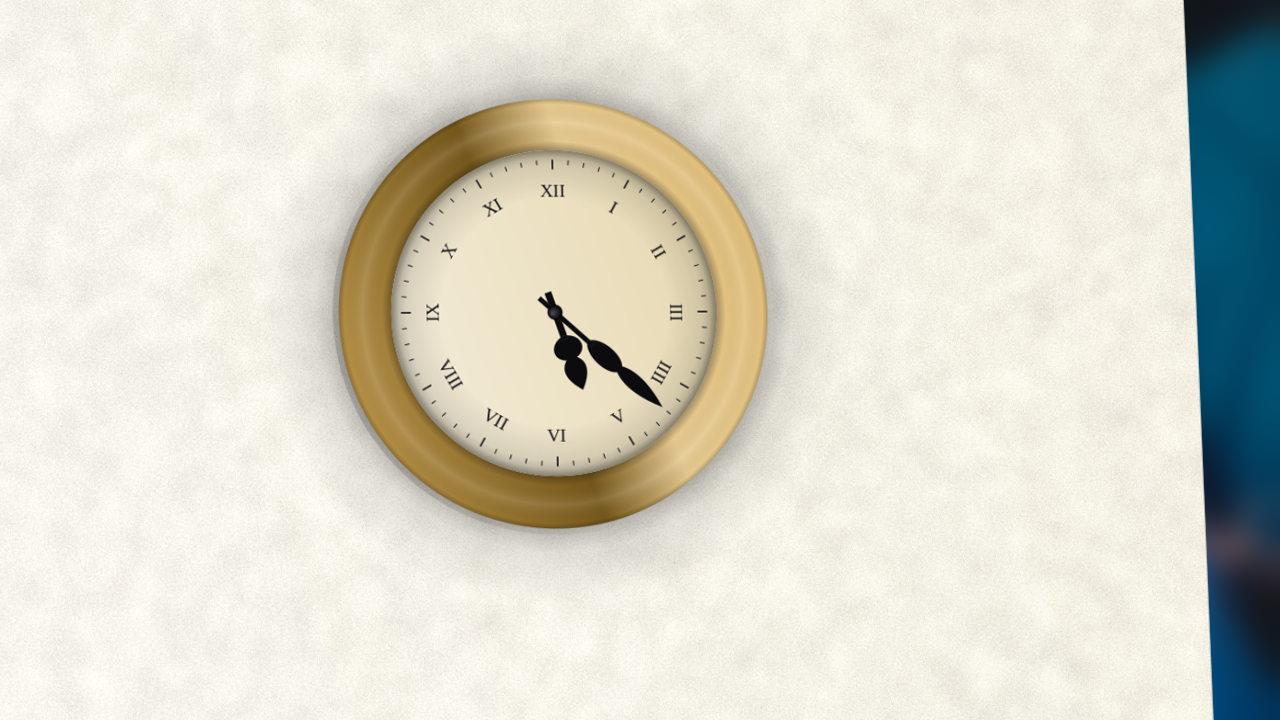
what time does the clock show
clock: 5:22
